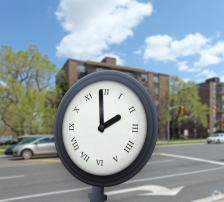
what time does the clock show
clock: 1:59
